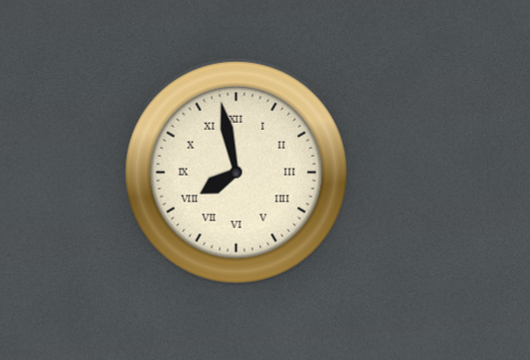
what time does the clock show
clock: 7:58
